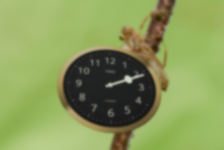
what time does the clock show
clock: 2:11
